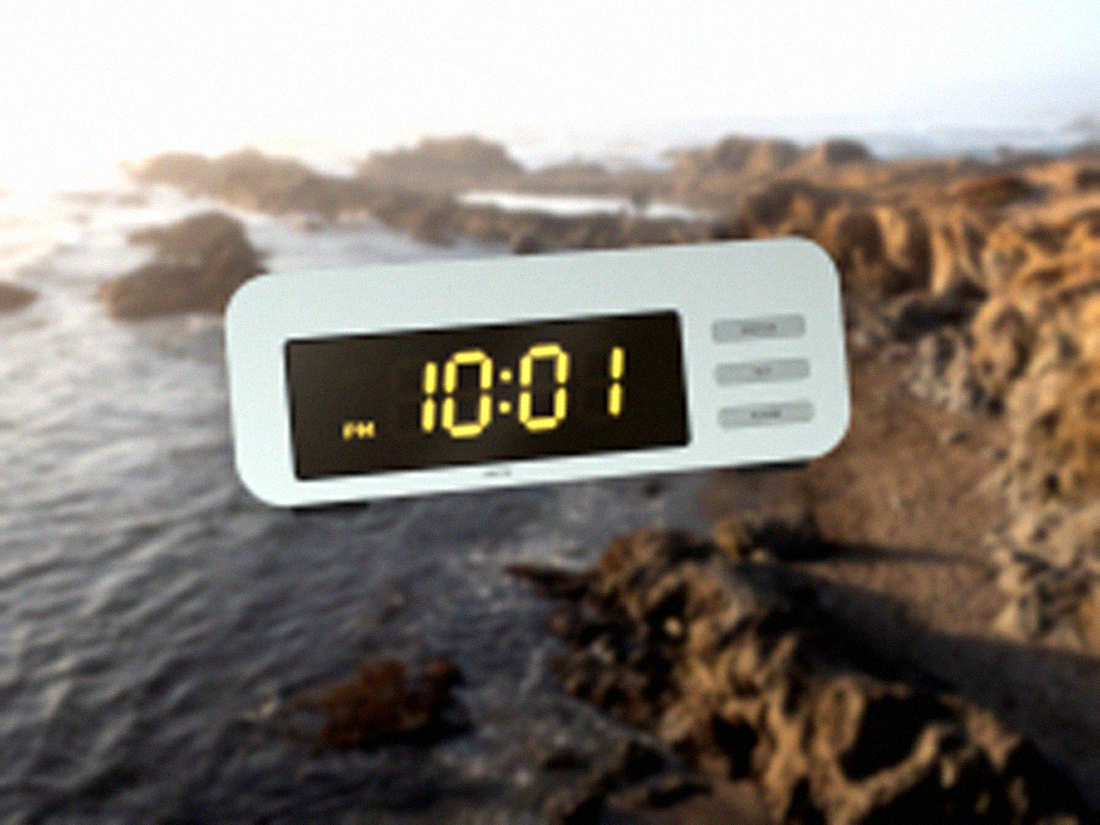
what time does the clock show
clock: 10:01
